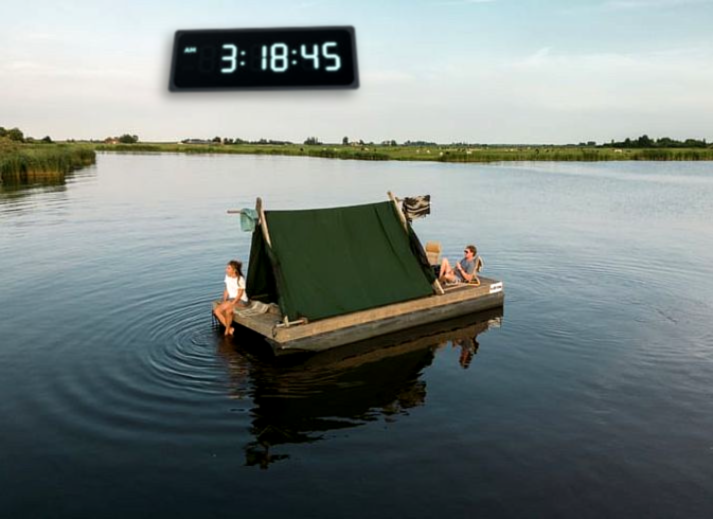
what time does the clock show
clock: 3:18:45
